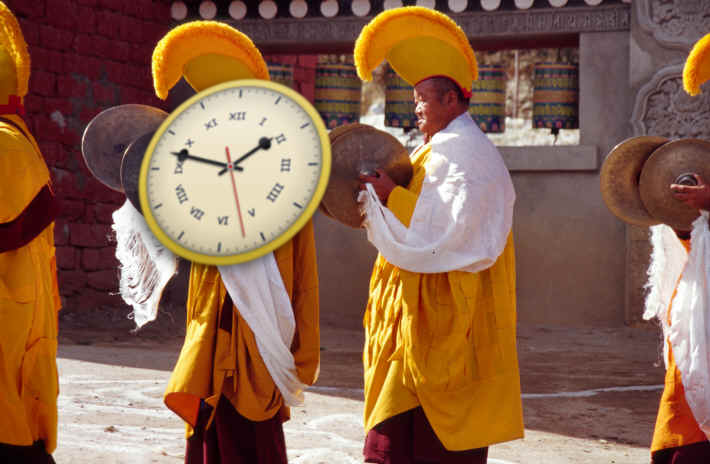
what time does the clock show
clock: 1:47:27
